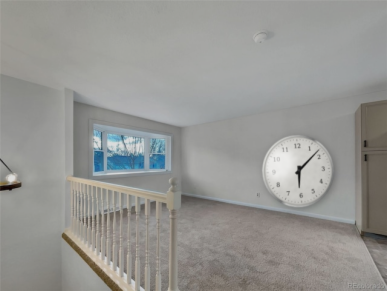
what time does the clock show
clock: 6:08
